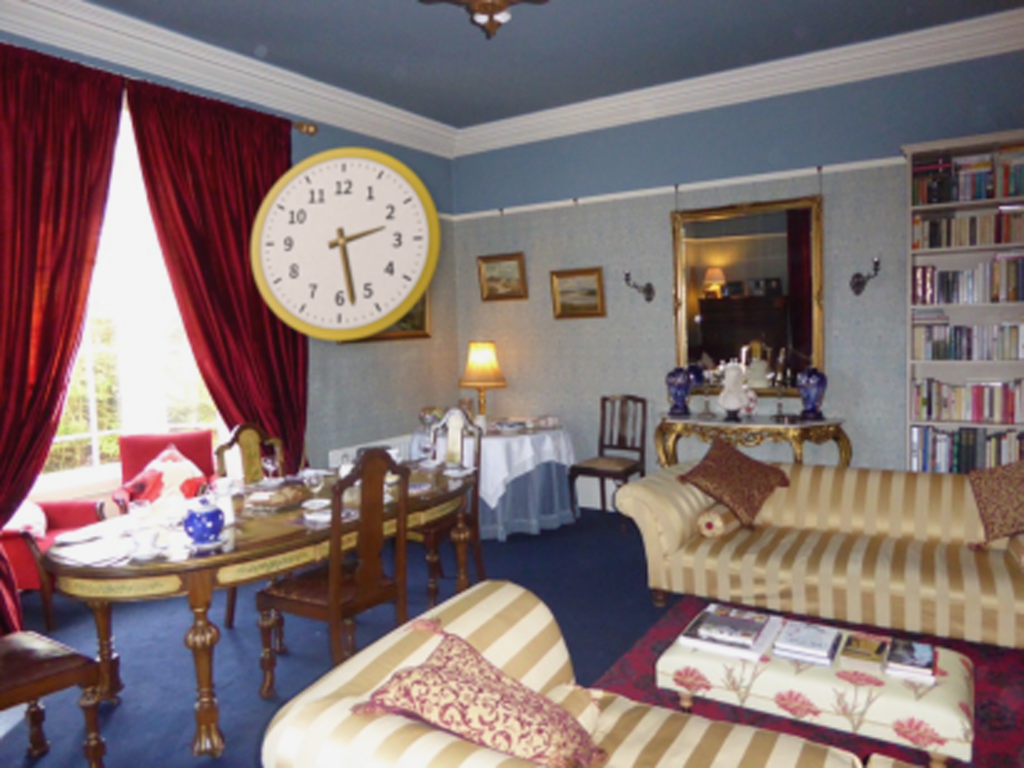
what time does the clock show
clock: 2:28
